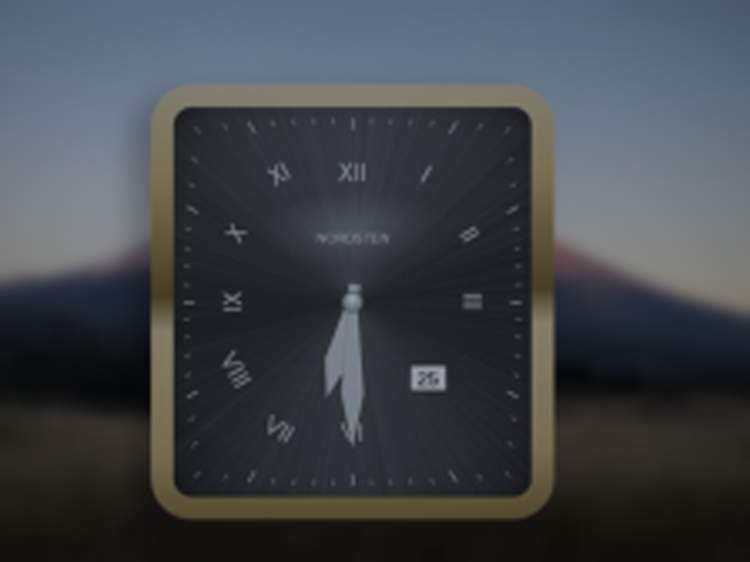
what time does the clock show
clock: 6:30
